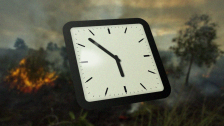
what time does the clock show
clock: 5:53
